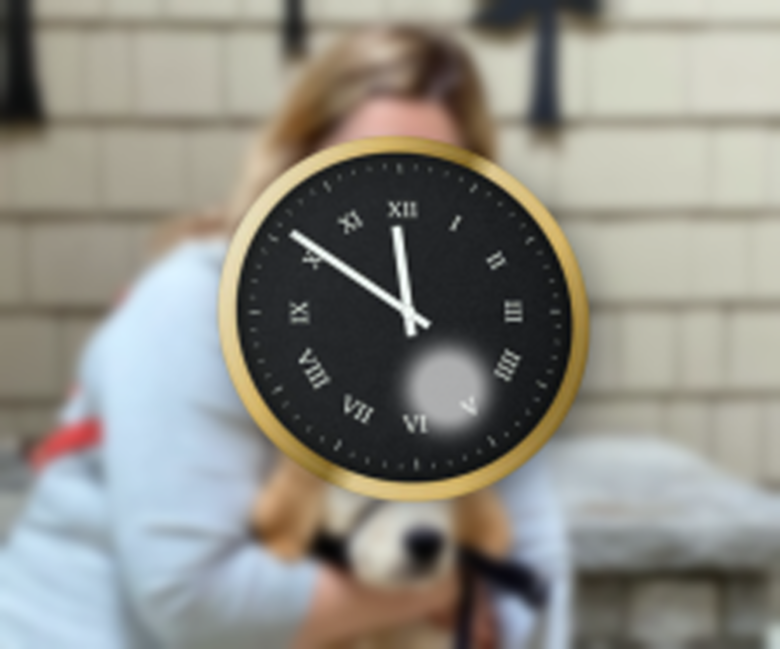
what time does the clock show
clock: 11:51
